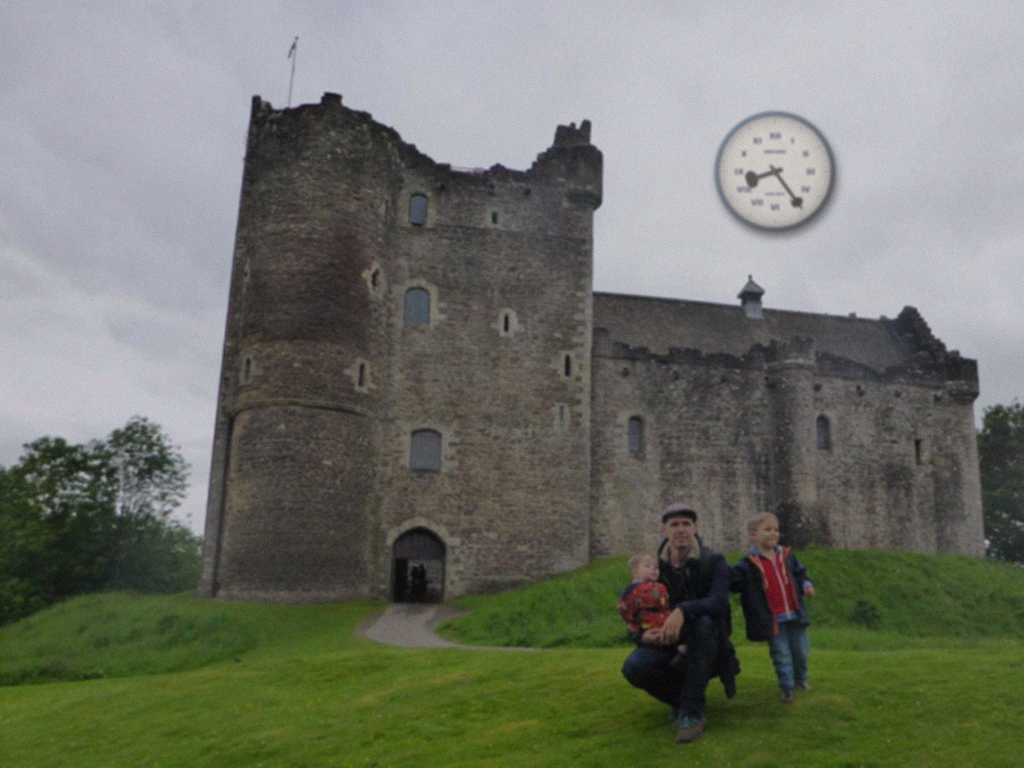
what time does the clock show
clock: 8:24
